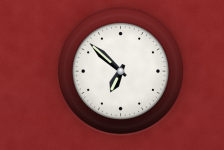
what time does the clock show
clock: 6:52
